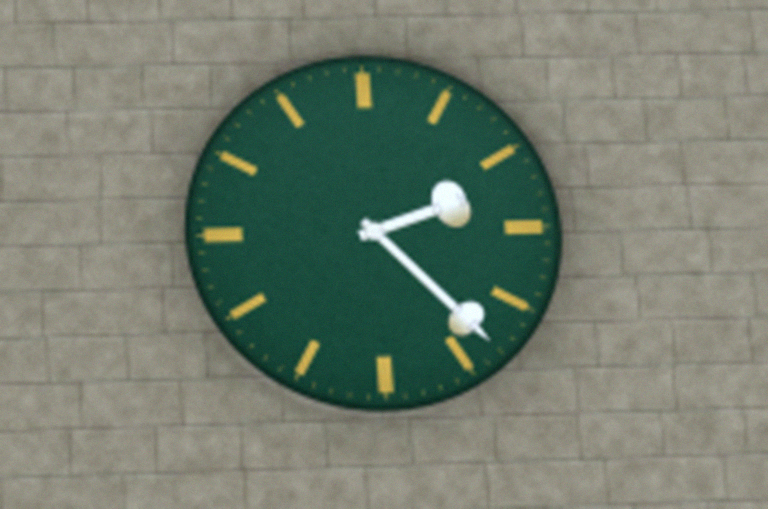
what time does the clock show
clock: 2:23
